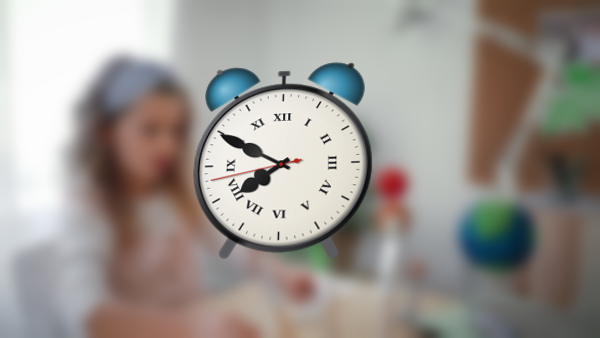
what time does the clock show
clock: 7:49:43
